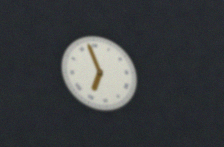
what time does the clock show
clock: 6:58
